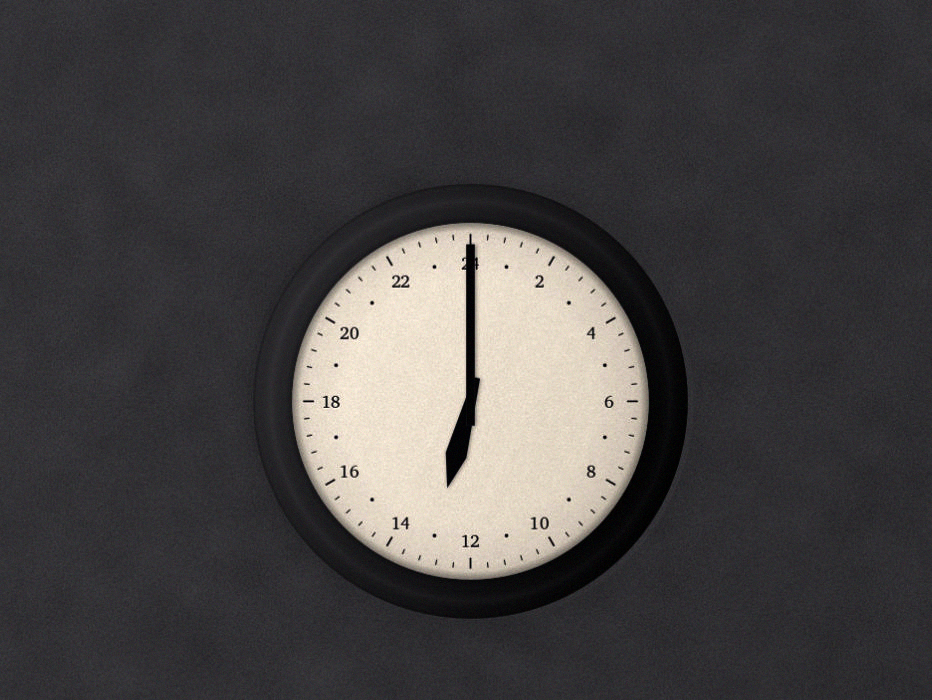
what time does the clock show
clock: 13:00
